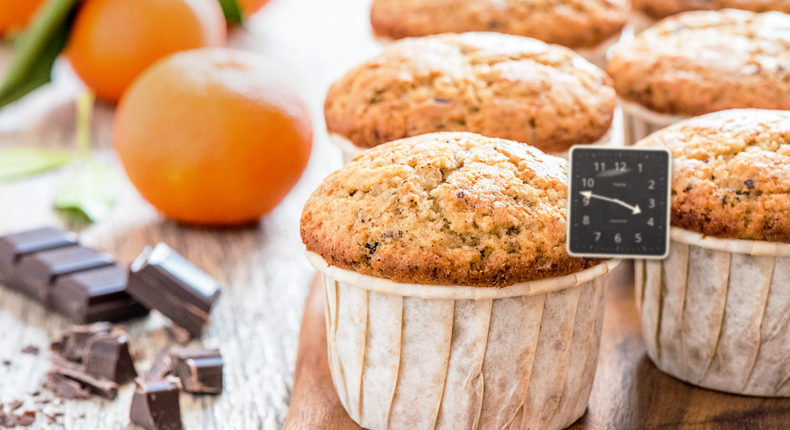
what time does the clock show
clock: 3:47
